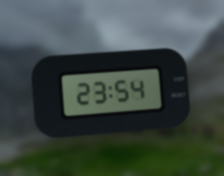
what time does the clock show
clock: 23:54
